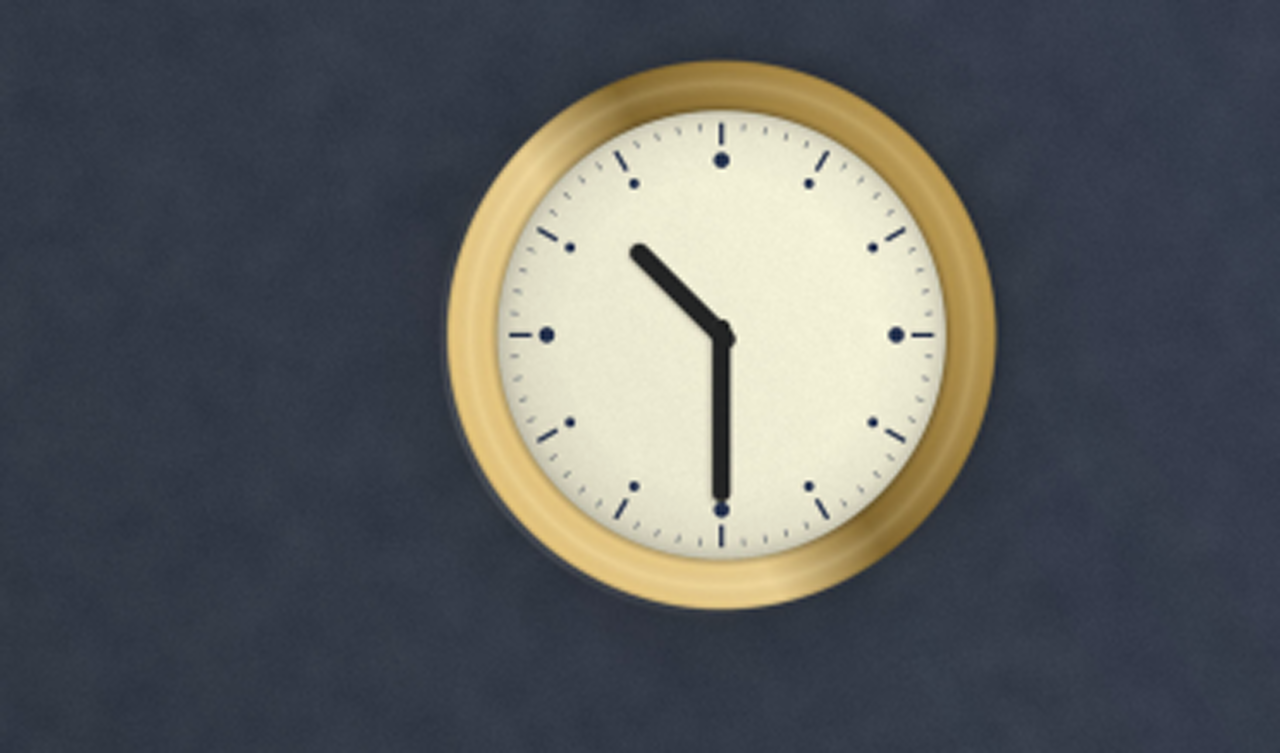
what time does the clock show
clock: 10:30
